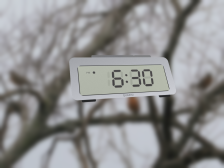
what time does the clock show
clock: 6:30
